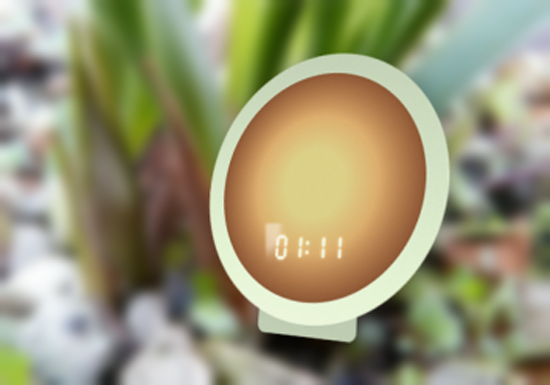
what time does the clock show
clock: 1:11
